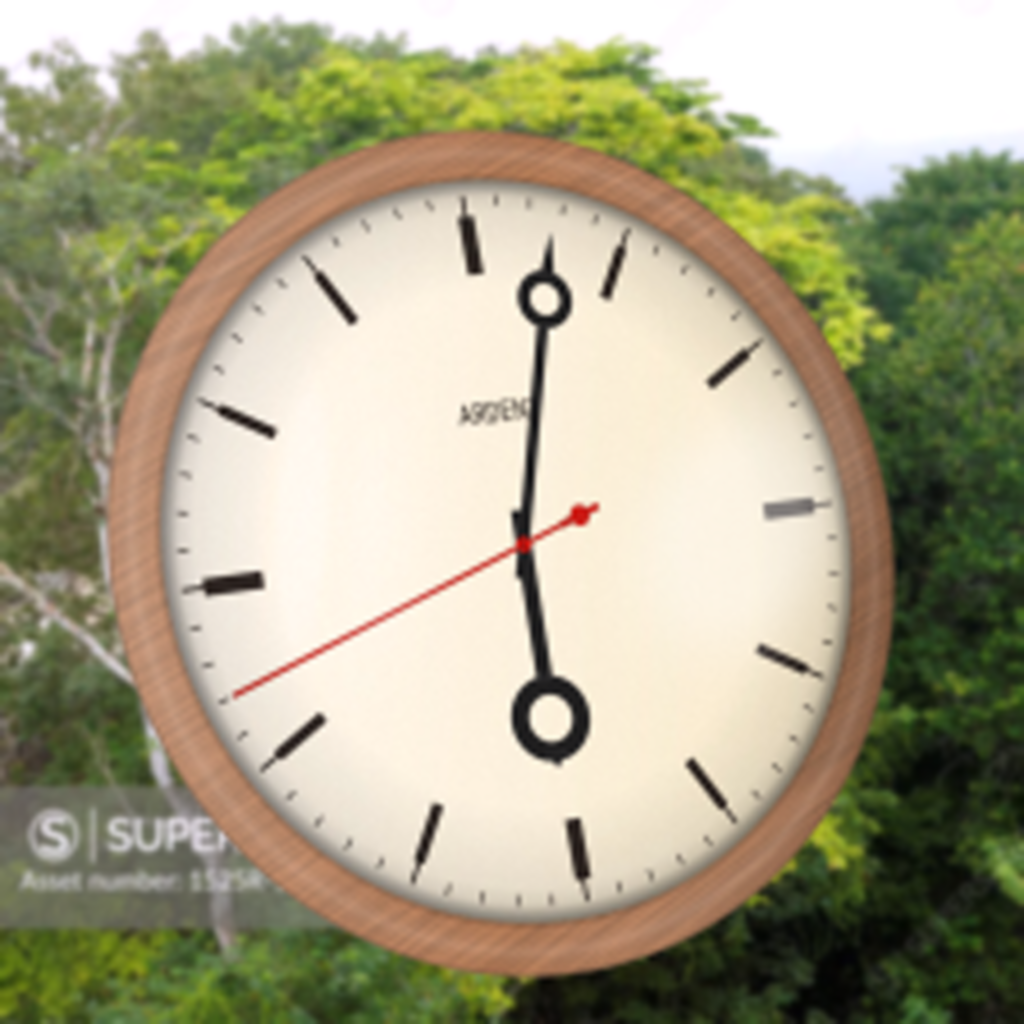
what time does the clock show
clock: 6:02:42
